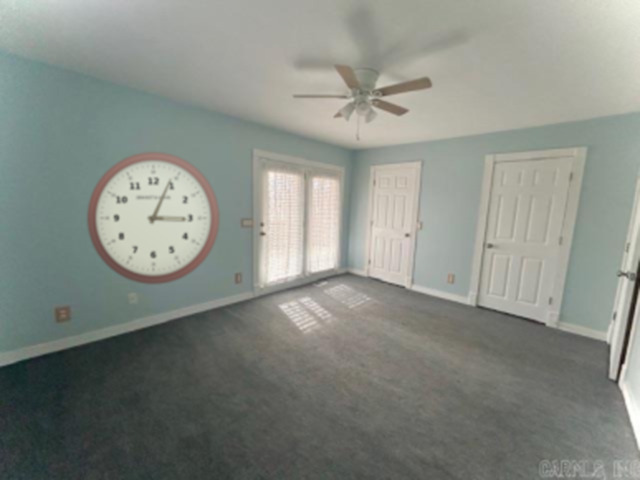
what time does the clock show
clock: 3:04
